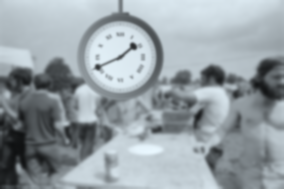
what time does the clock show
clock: 1:41
